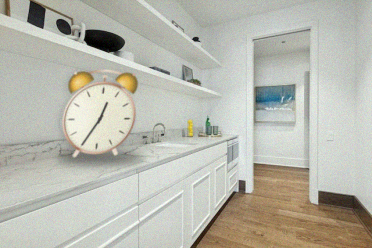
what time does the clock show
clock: 12:35
